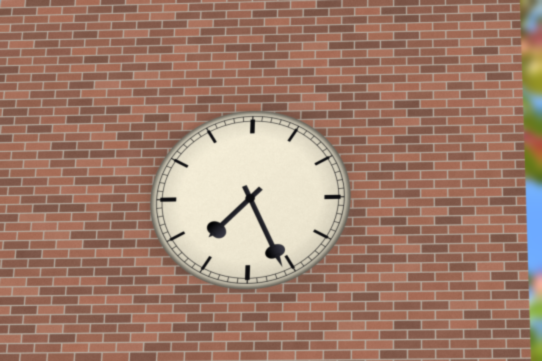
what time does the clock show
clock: 7:26
